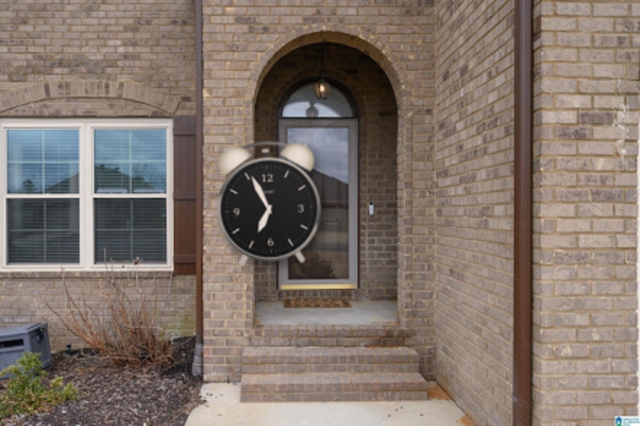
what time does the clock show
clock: 6:56
